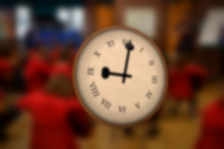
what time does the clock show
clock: 9:01
